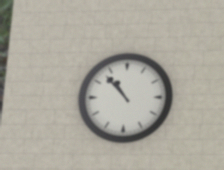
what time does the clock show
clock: 10:53
